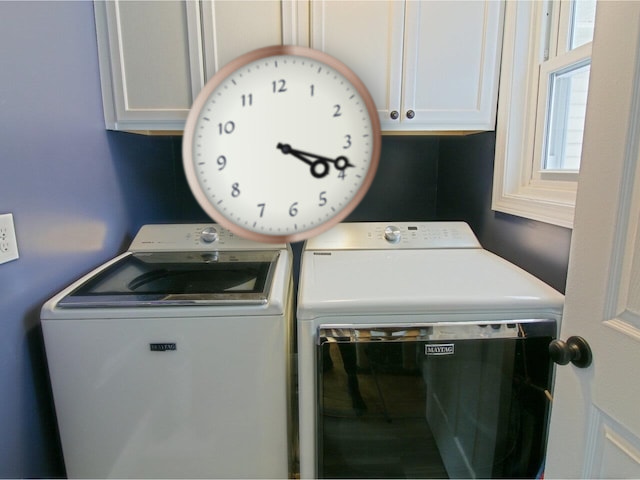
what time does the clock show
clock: 4:19
